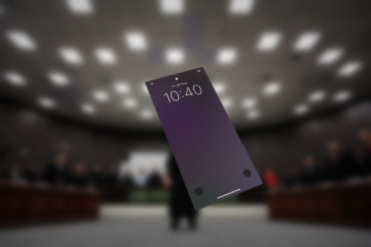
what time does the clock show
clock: 10:40
